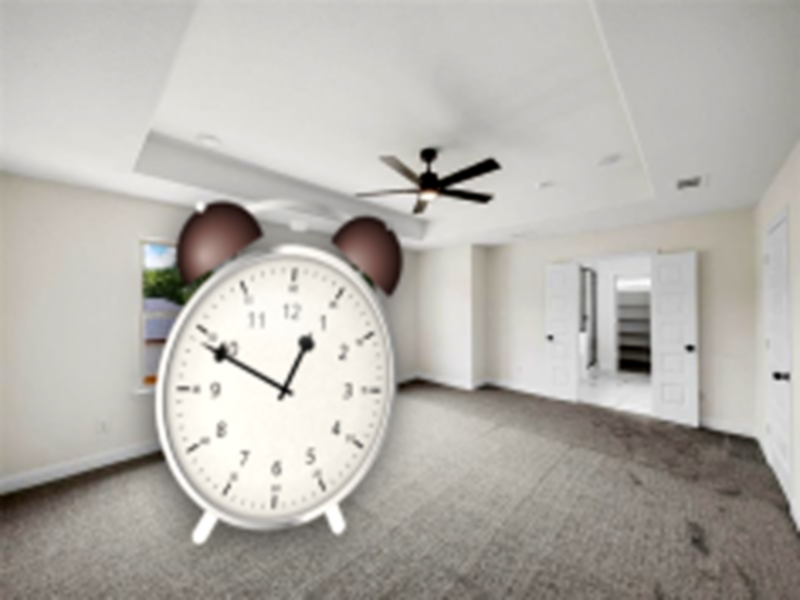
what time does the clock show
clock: 12:49
